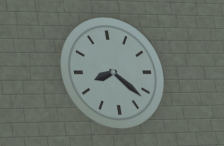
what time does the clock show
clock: 8:22
